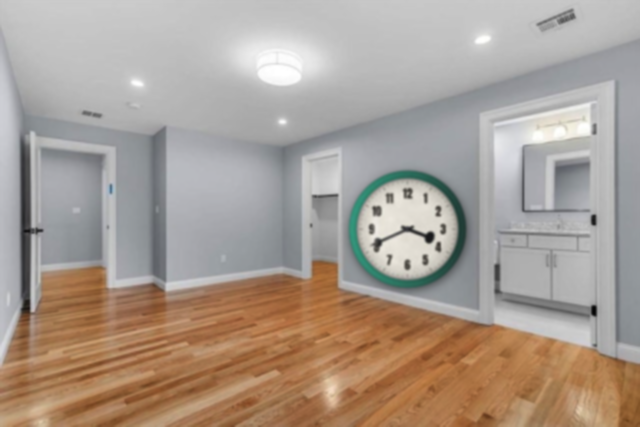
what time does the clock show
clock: 3:41
